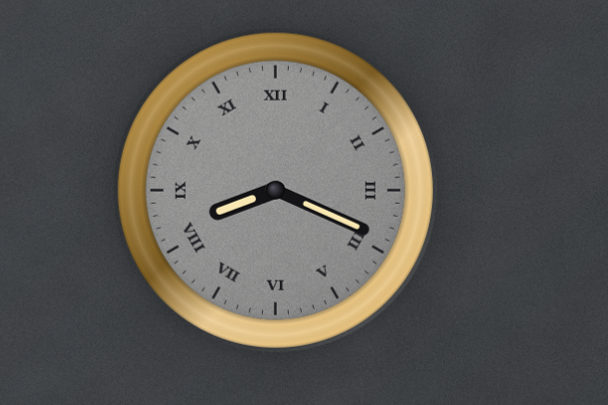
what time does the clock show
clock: 8:19
